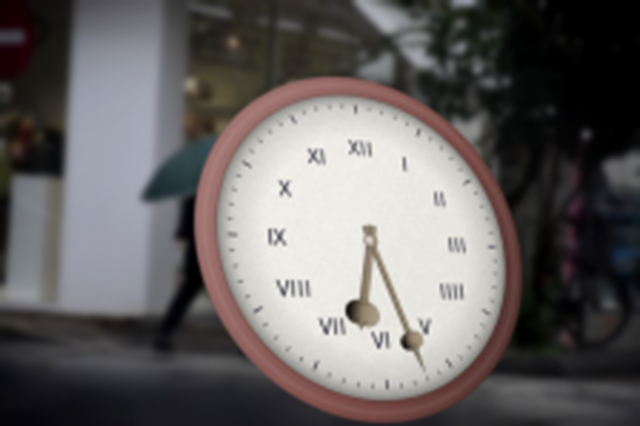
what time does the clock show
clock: 6:27
